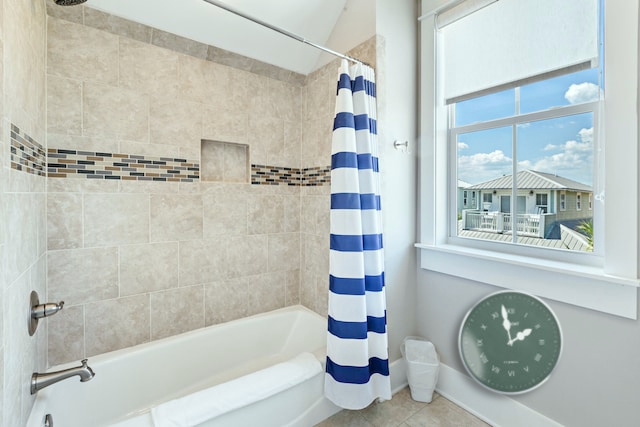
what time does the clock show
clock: 1:58
